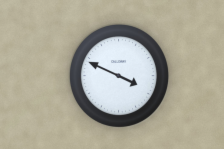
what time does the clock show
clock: 3:49
